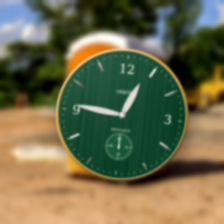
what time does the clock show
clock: 12:46
